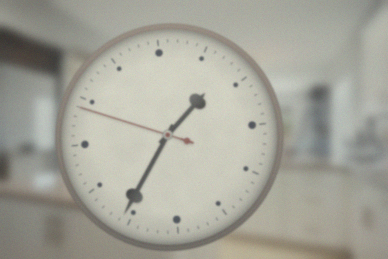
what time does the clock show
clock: 1:35:49
